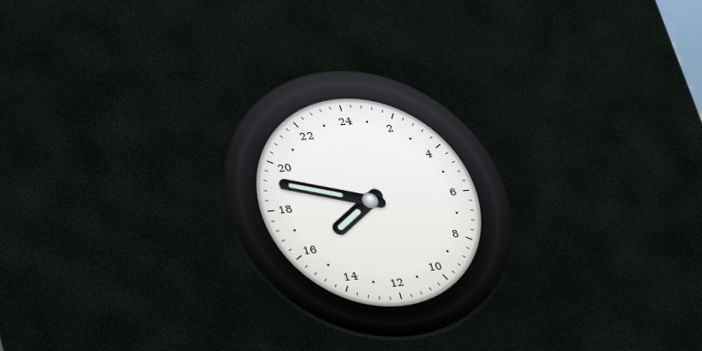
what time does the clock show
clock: 15:48
